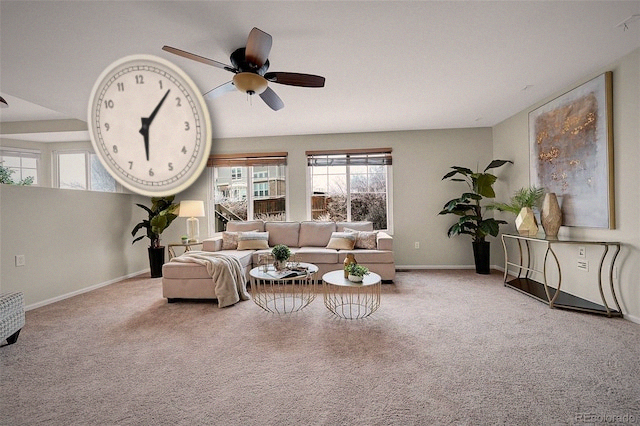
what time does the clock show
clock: 6:07
